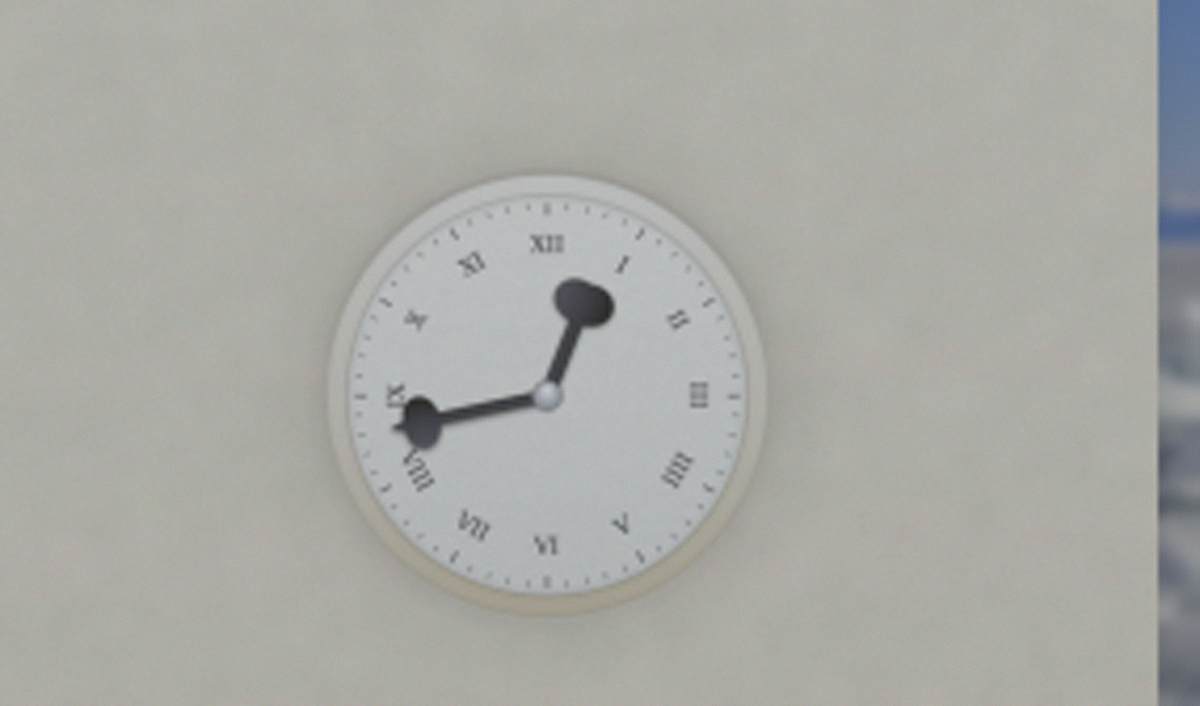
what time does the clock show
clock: 12:43
